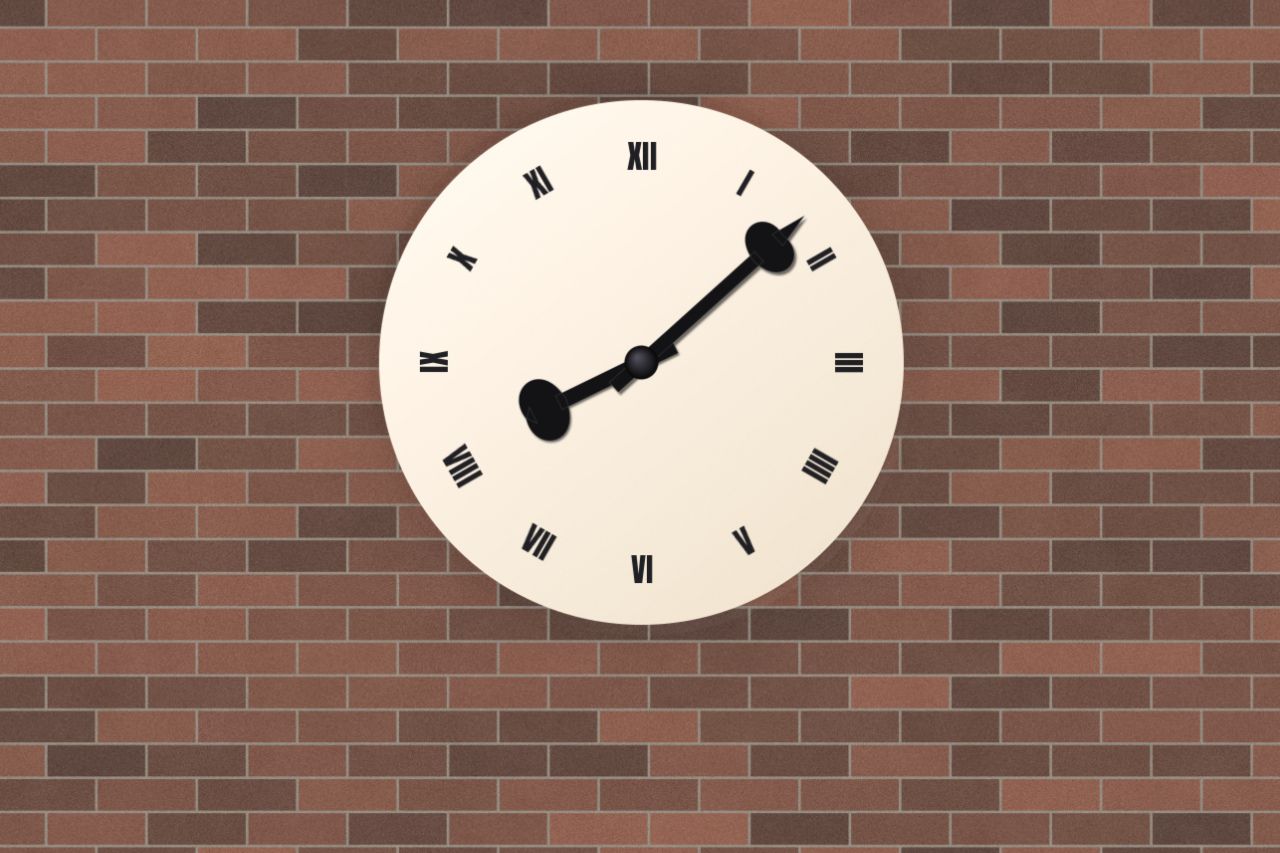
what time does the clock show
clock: 8:08
